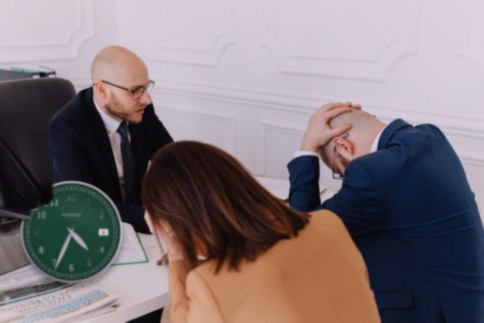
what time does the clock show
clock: 4:34
